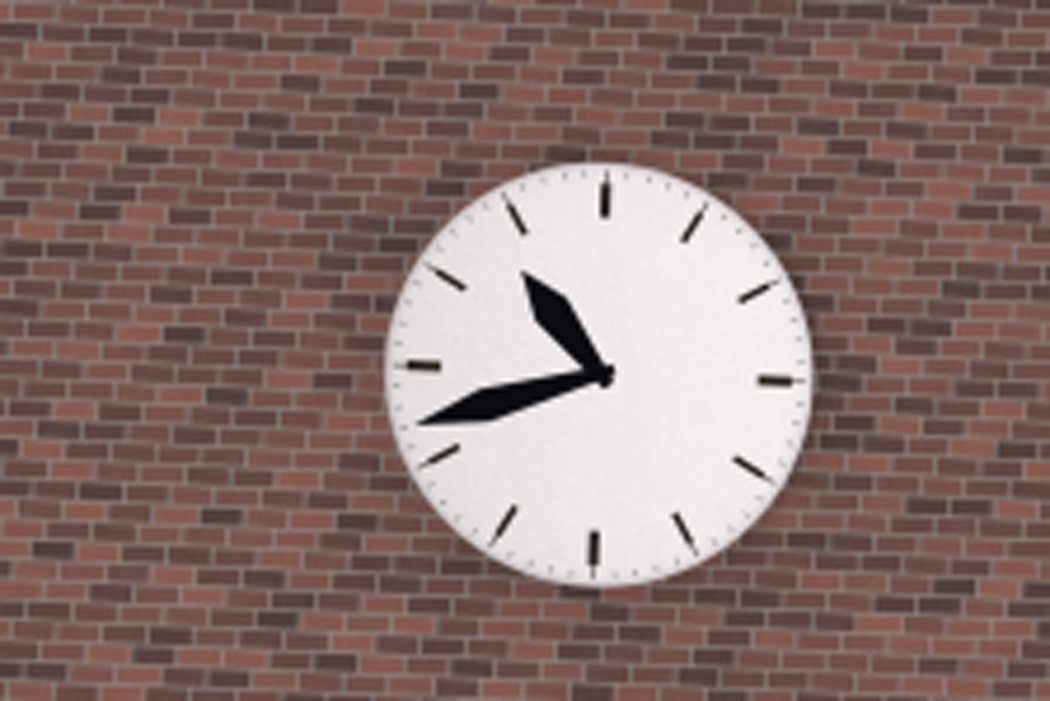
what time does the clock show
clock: 10:42
